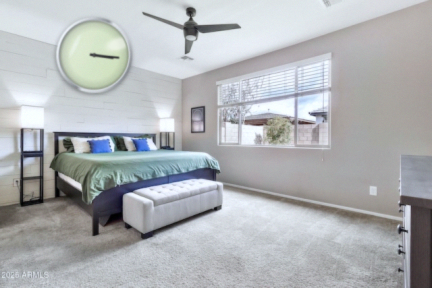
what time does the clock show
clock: 3:16
